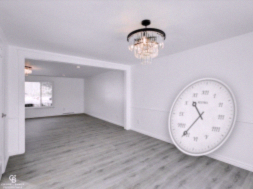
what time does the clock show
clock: 10:36
